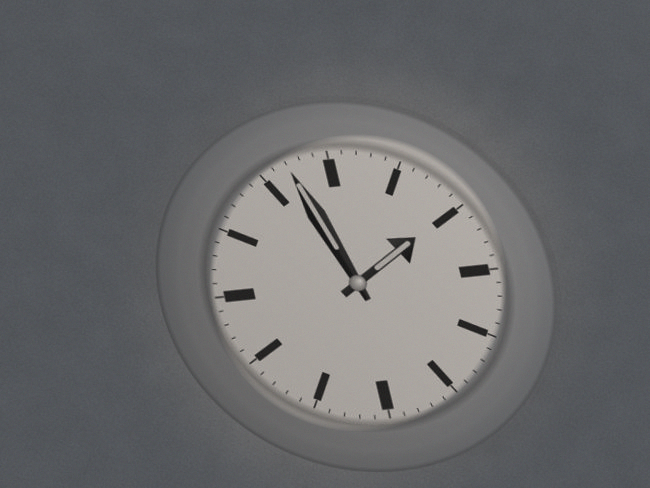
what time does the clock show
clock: 1:57
